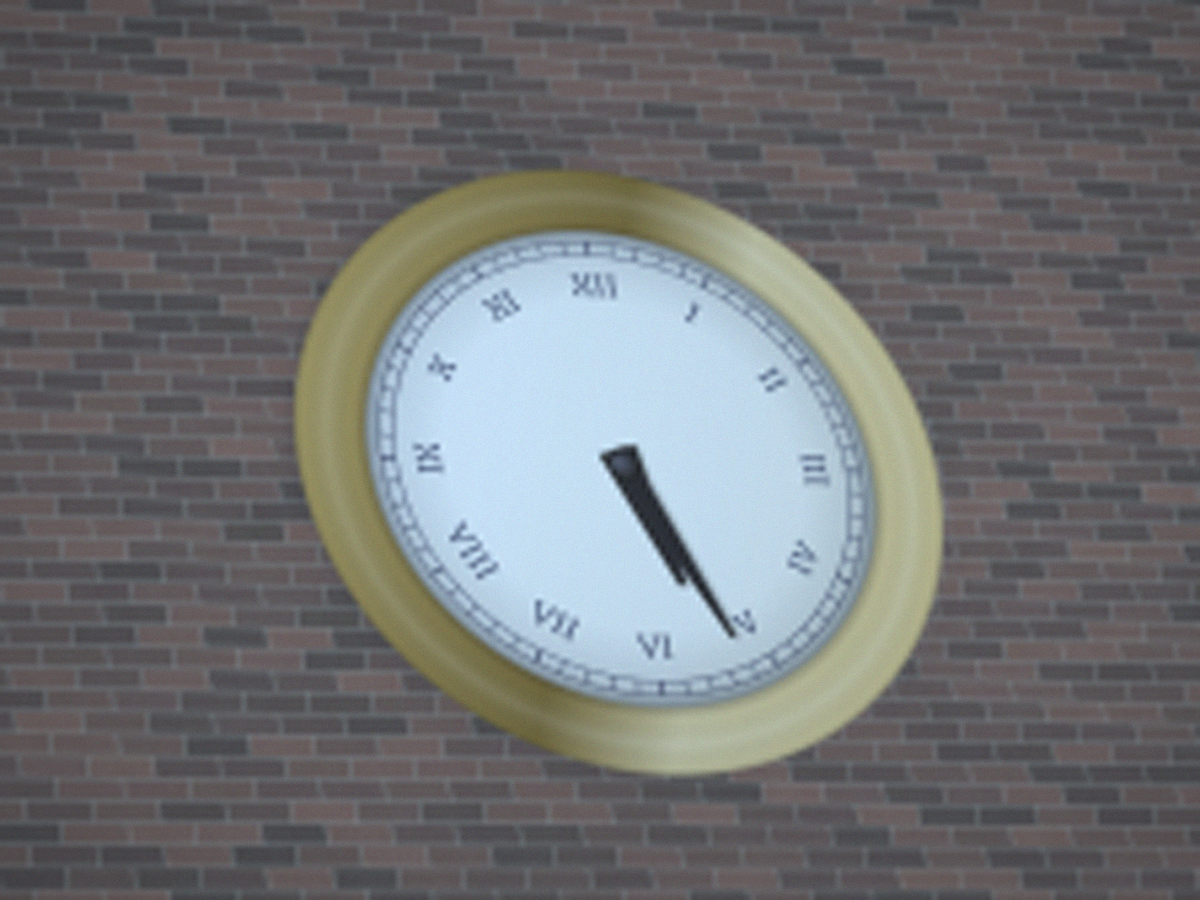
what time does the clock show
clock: 5:26
